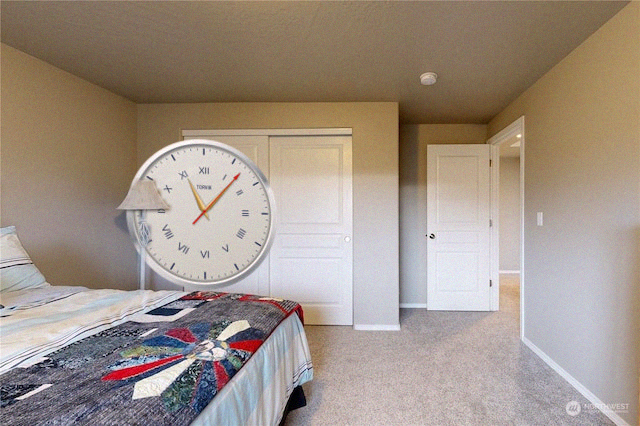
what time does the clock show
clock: 11:07:07
